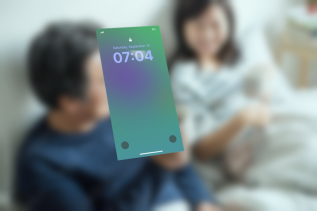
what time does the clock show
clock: 7:04
